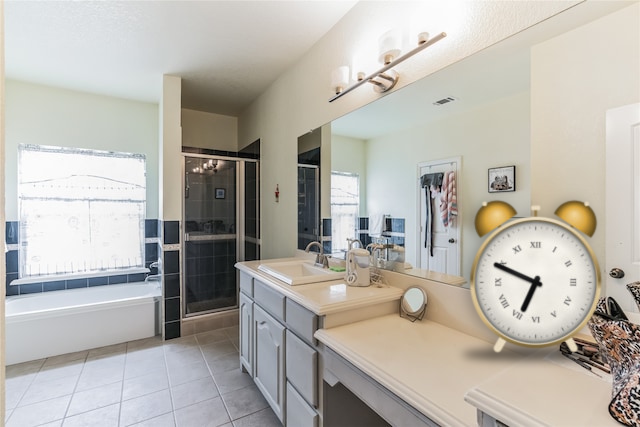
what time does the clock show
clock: 6:49
